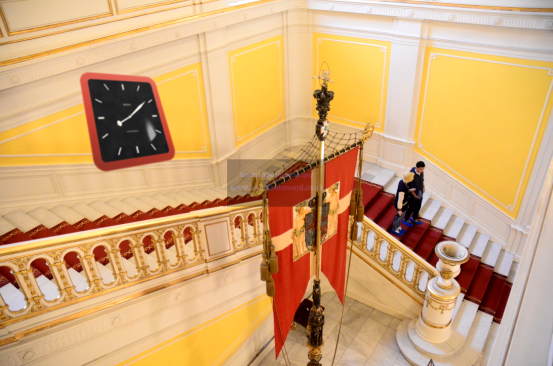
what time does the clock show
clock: 8:09
